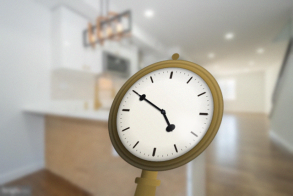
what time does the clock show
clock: 4:50
